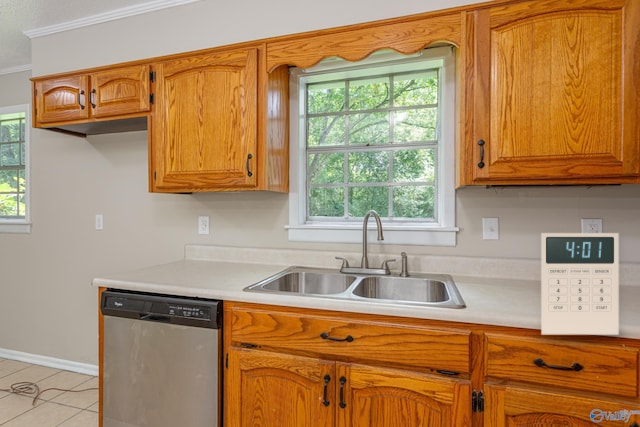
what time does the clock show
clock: 4:01
